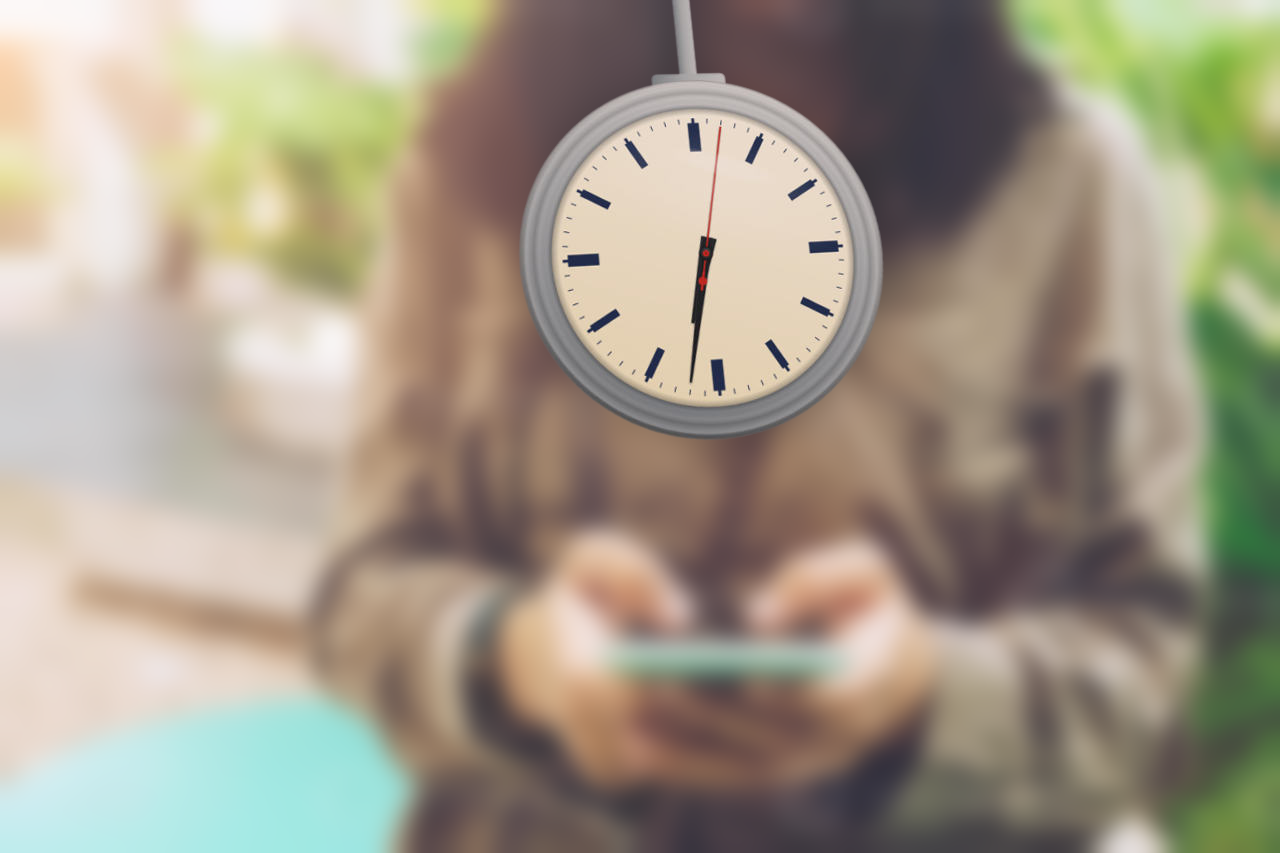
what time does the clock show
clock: 6:32:02
